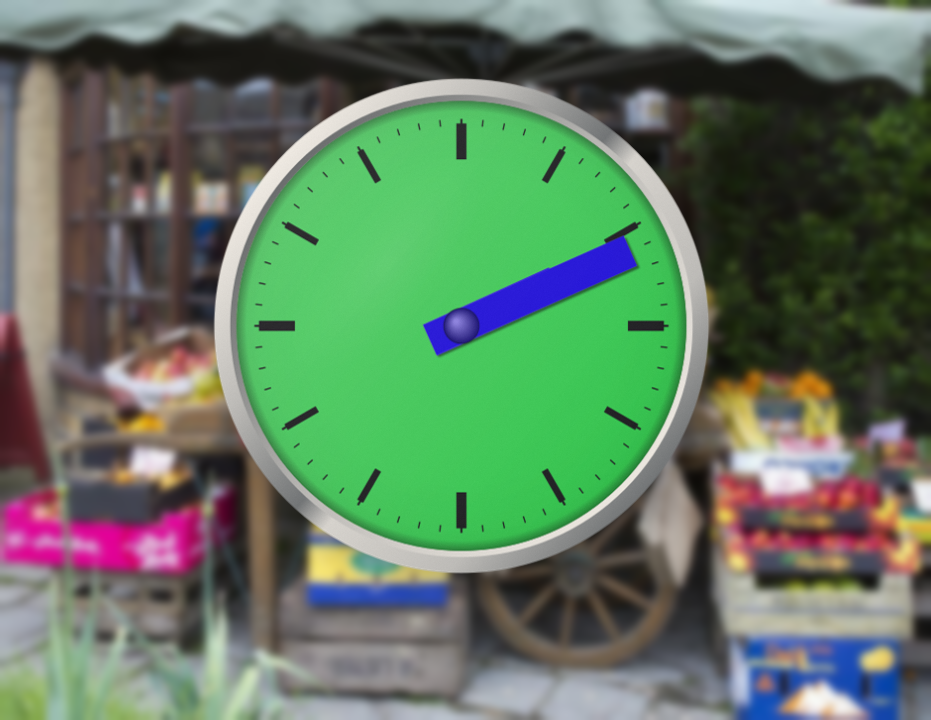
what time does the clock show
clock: 2:11
